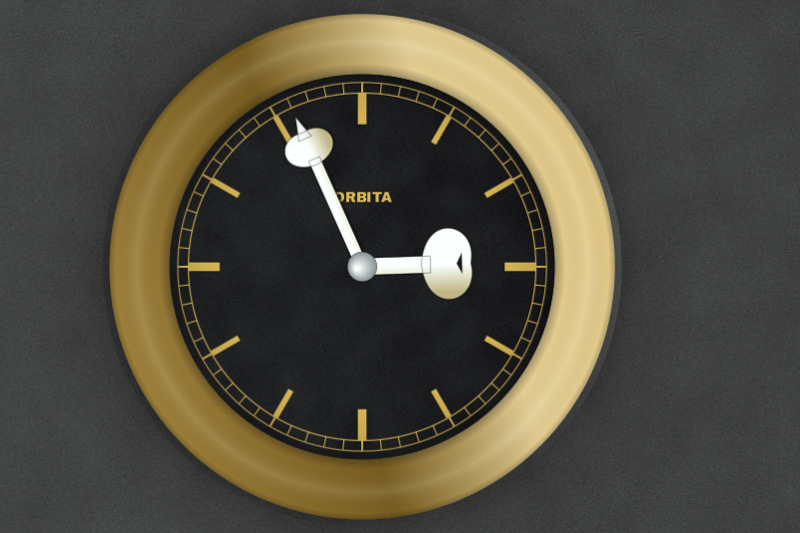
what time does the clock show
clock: 2:56
